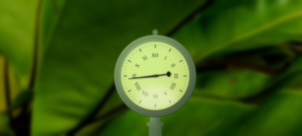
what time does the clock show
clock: 2:44
